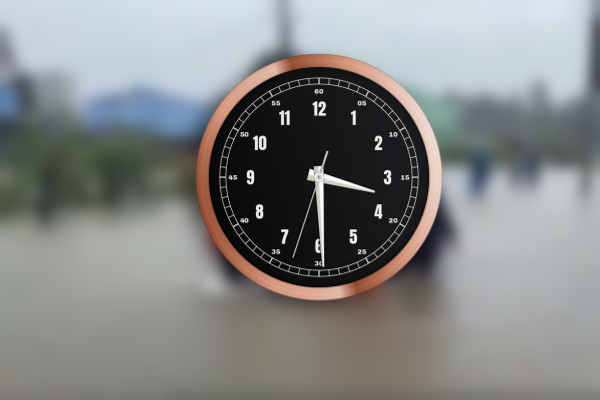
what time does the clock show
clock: 3:29:33
